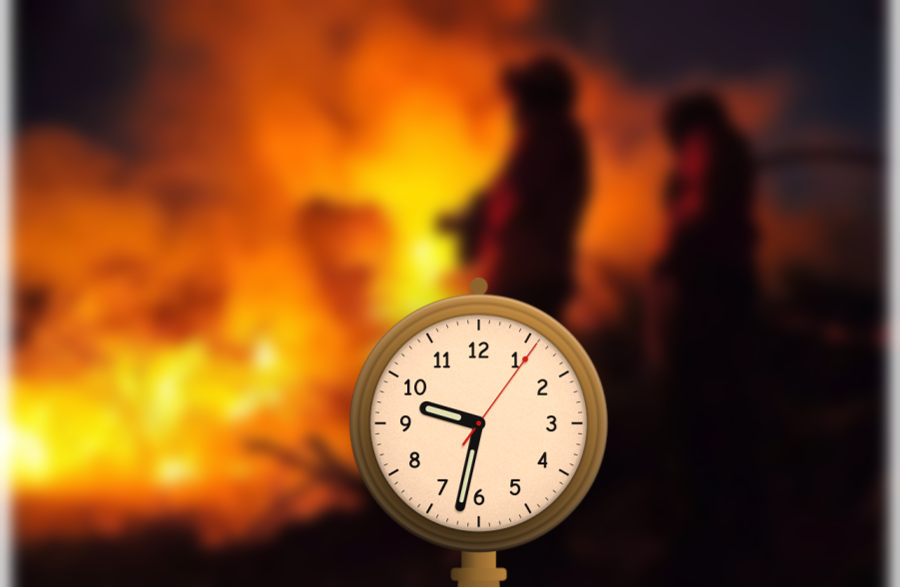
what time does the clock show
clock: 9:32:06
